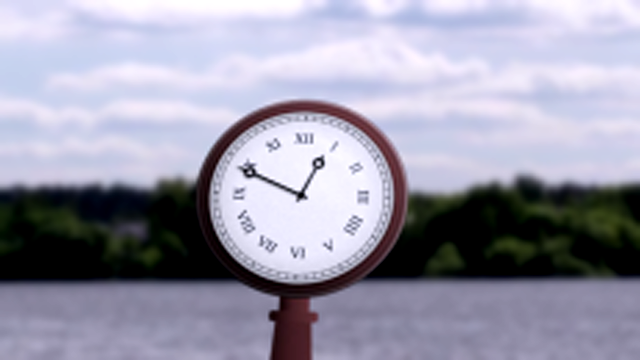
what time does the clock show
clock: 12:49
